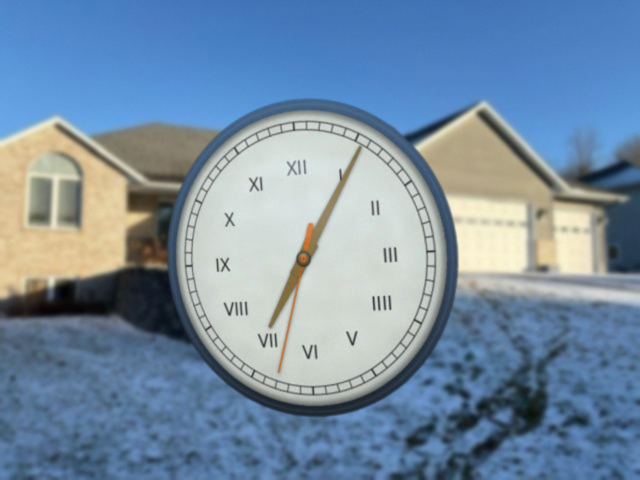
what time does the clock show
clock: 7:05:33
